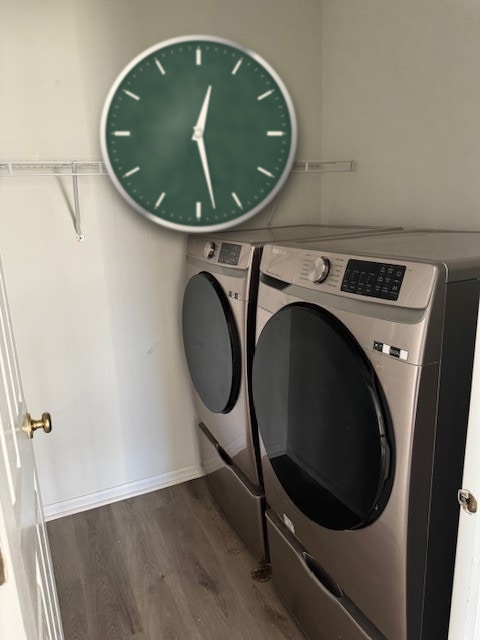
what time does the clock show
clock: 12:28
